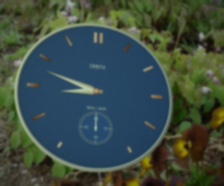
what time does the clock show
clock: 8:48
